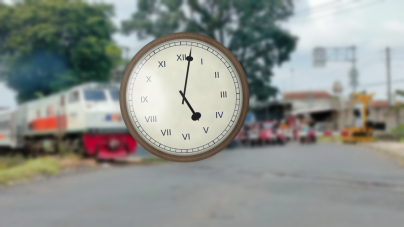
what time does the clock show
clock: 5:02
